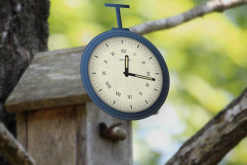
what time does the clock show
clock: 12:17
